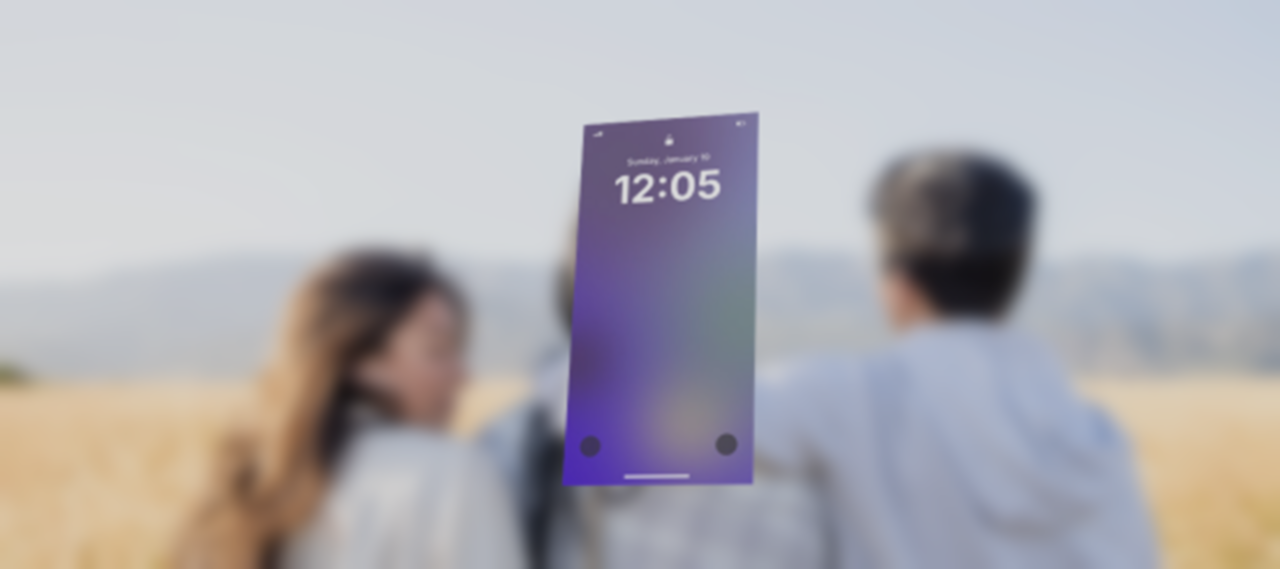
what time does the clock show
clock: 12:05
